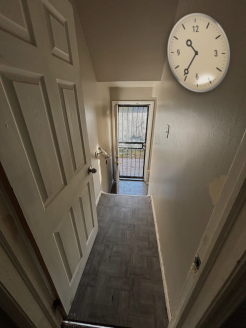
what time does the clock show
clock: 10:36
